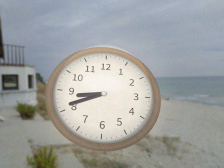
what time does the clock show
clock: 8:41
